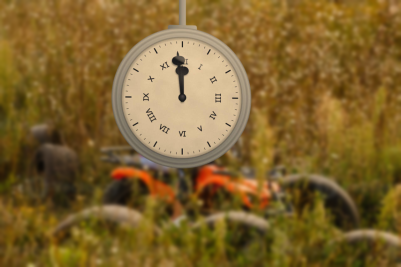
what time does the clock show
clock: 11:59
